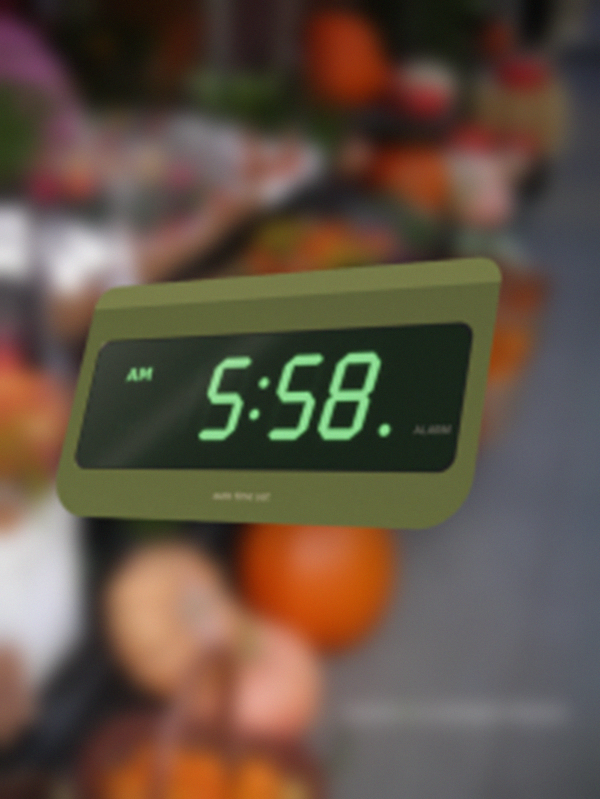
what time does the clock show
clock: 5:58
